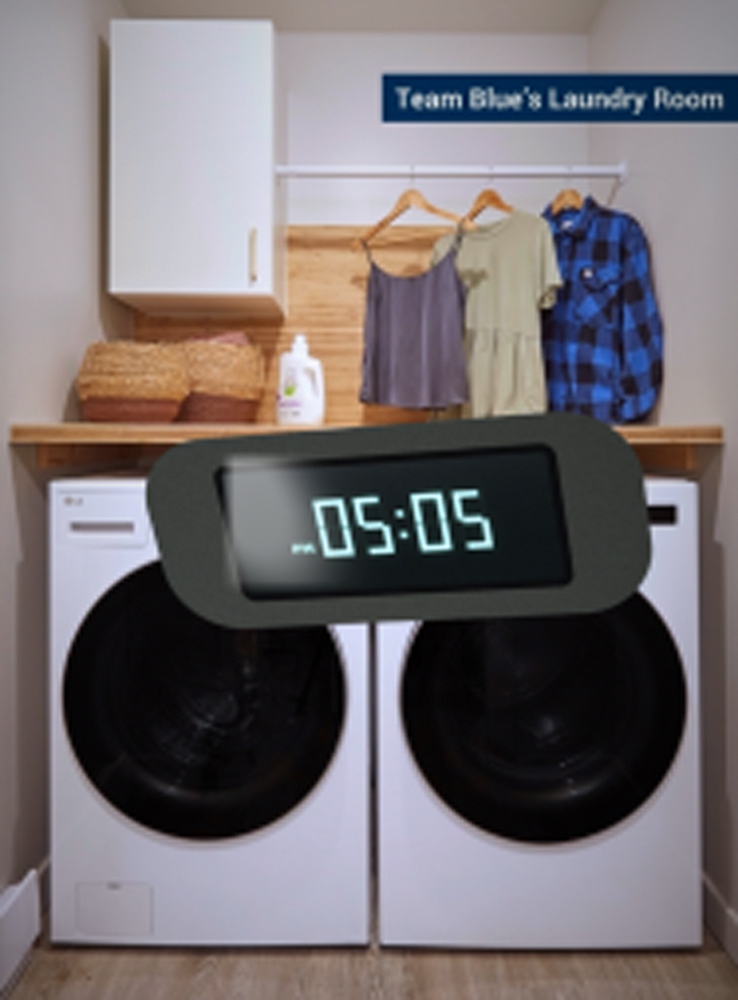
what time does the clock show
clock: 5:05
